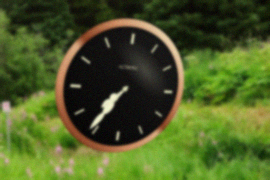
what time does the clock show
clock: 7:36
